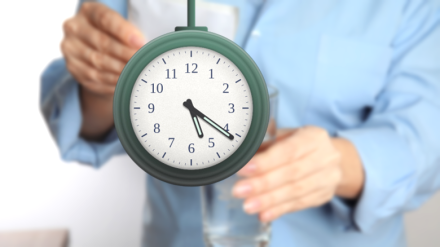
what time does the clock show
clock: 5:21
